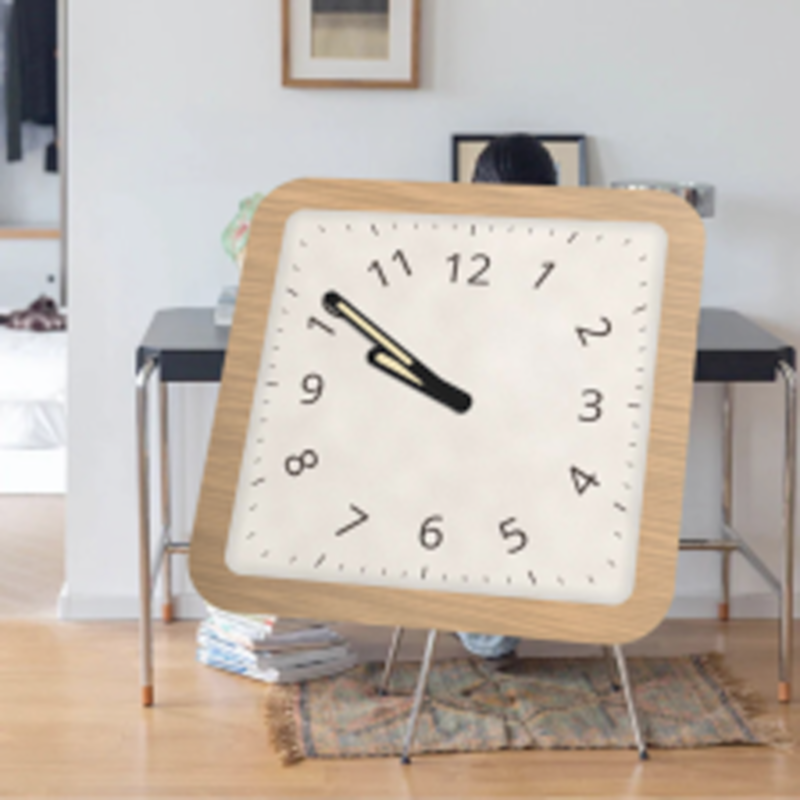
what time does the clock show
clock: 9:51
